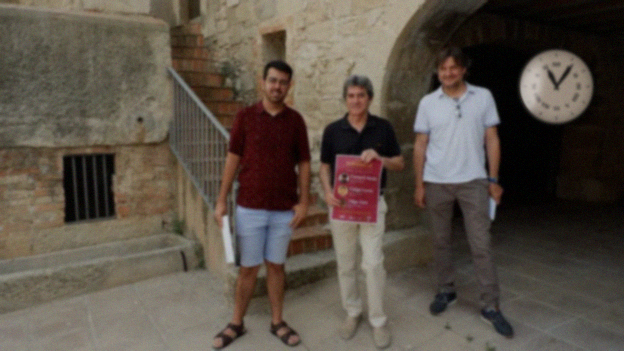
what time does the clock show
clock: 11:06
